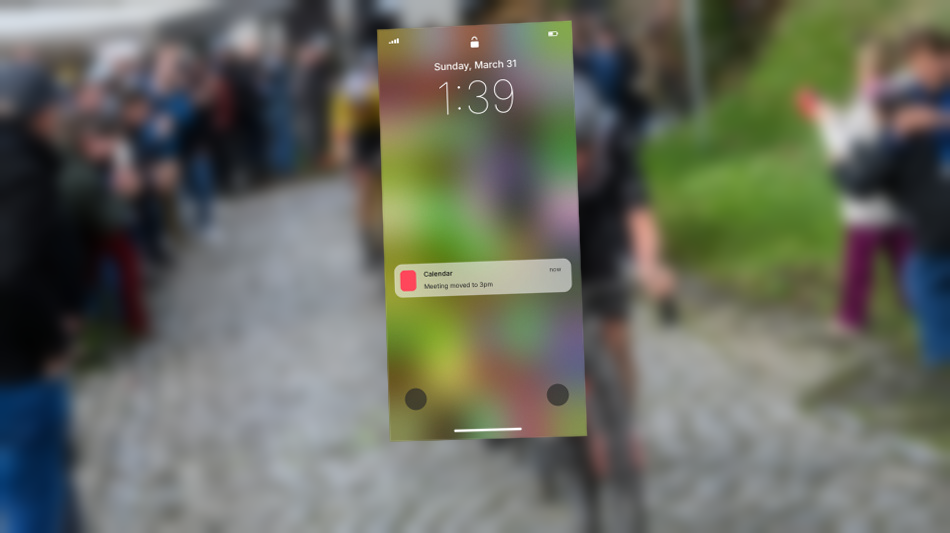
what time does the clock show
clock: 1:39
